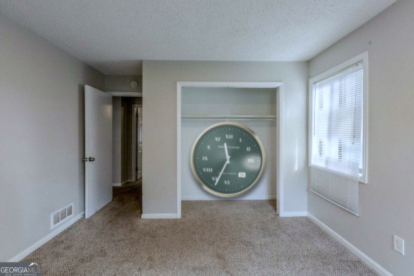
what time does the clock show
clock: 11:34
